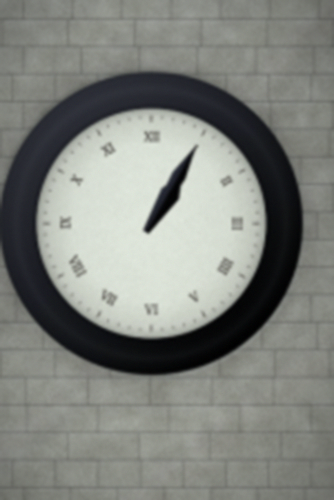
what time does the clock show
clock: 1:05
